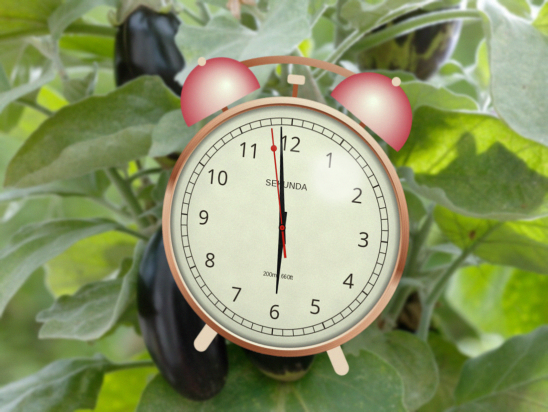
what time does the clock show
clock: 5:58:58
